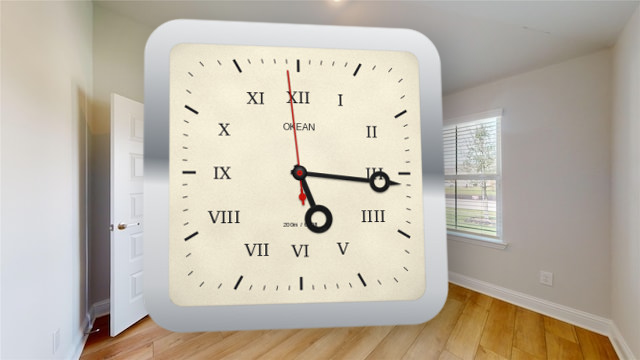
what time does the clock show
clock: 5:15:59
